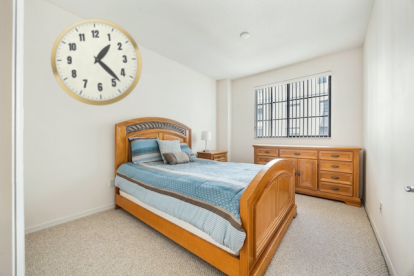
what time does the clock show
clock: 1:23
